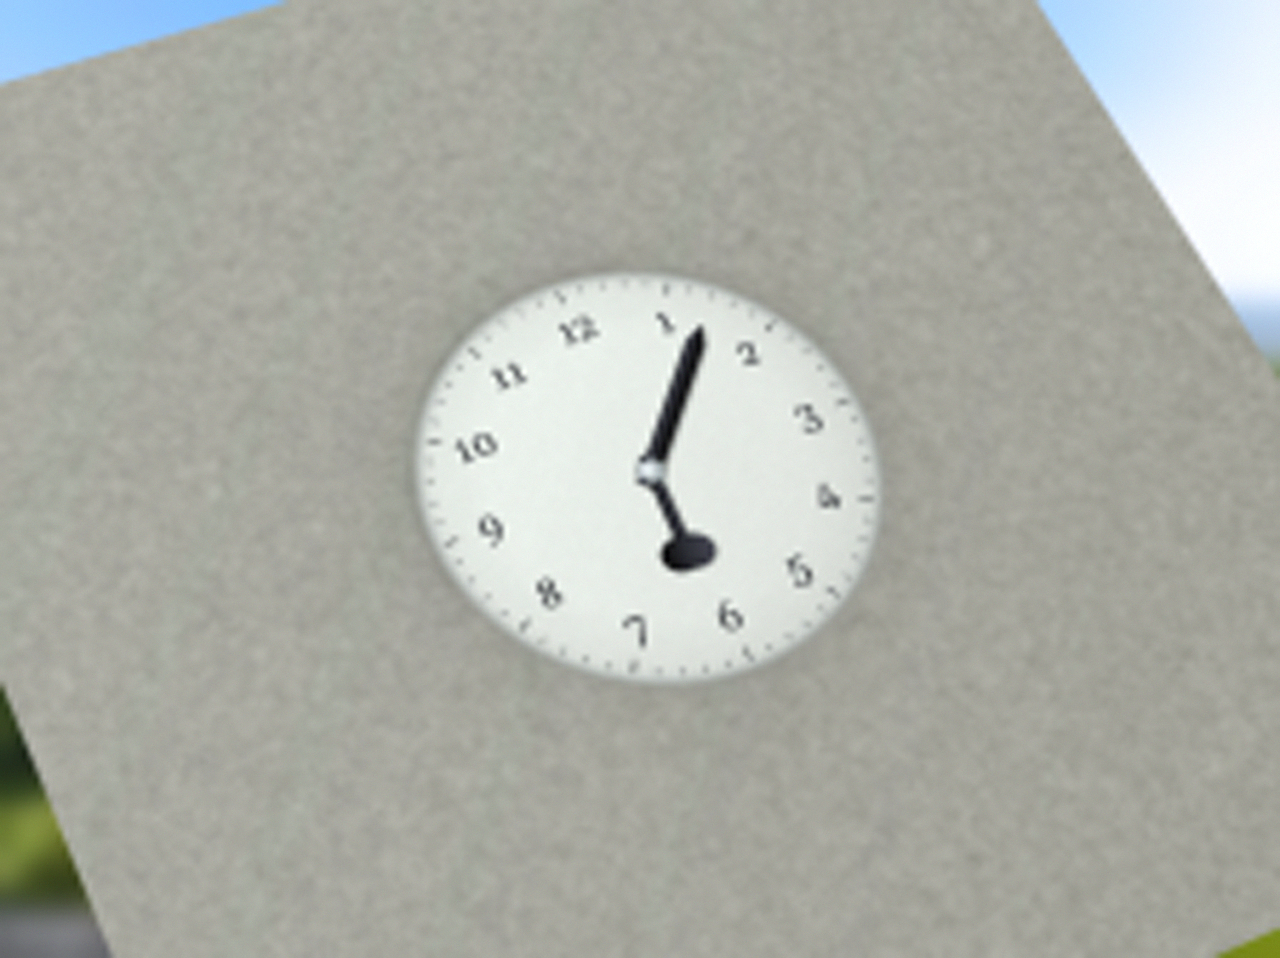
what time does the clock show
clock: 6:07
